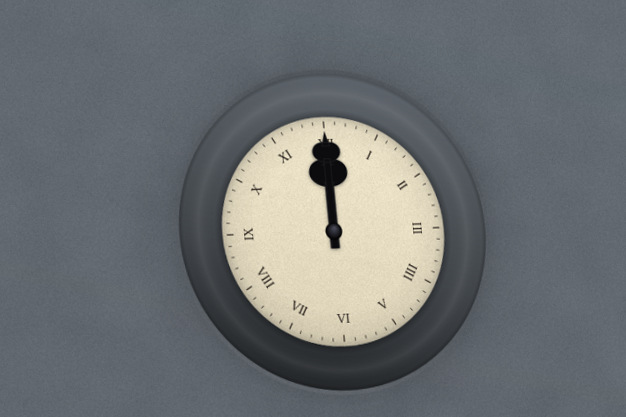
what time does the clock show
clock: 12:00
